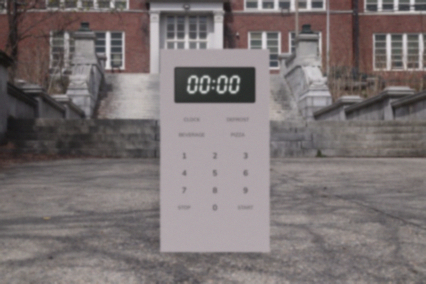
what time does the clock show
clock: 0:00
